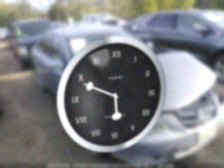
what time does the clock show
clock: 5:49
